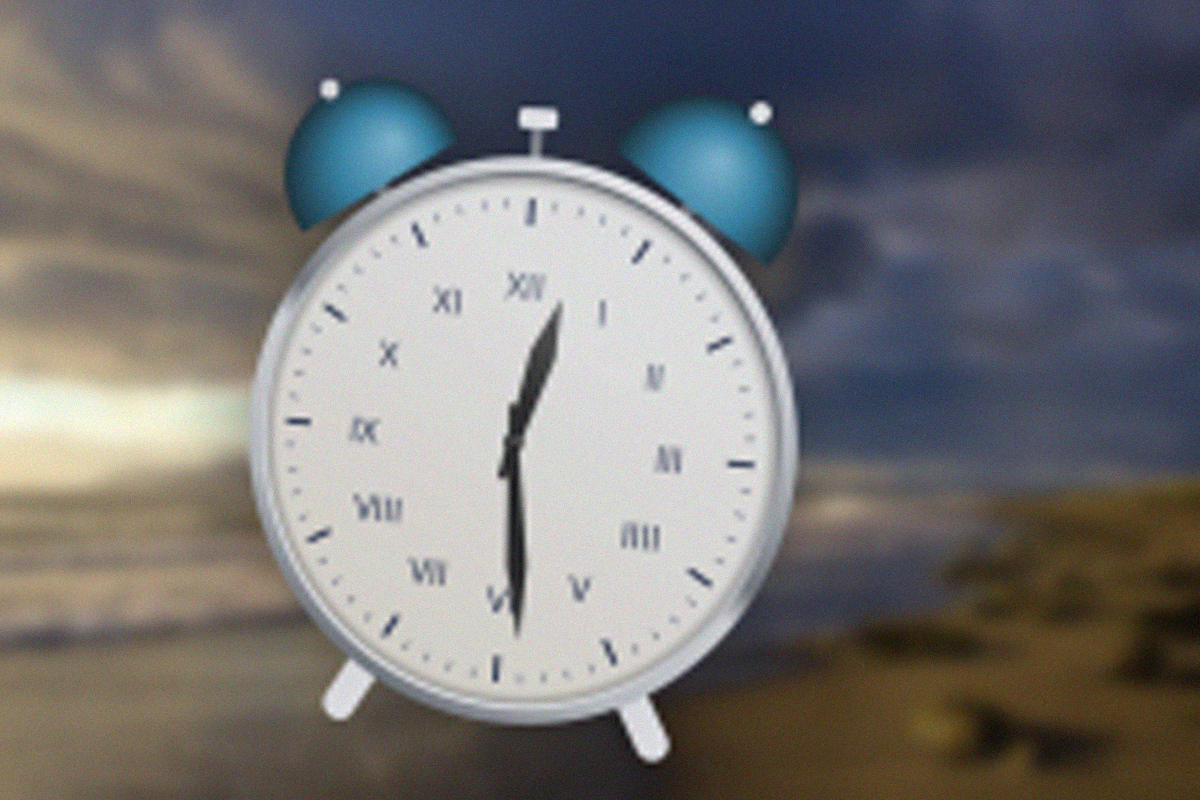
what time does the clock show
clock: 12:29
